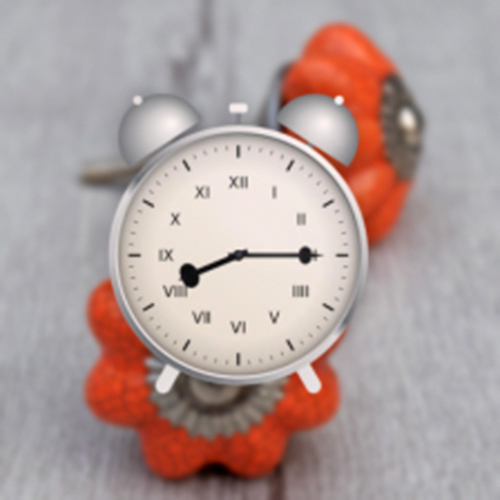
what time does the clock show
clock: 8:15
